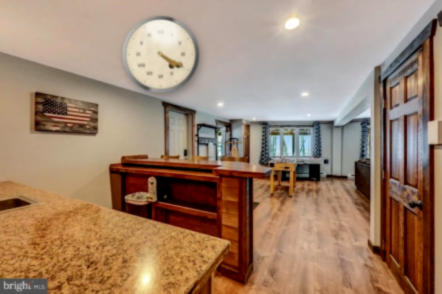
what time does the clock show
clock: 4:20
